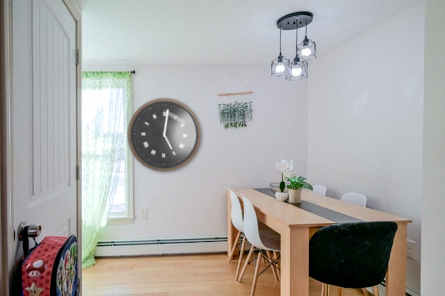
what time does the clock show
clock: 5:01
